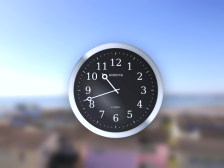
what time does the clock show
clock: 10:42
